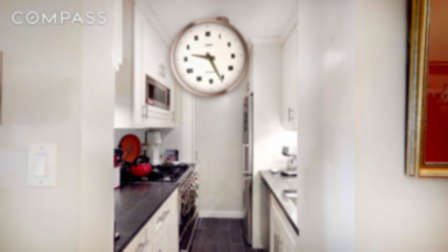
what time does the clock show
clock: 9:26
